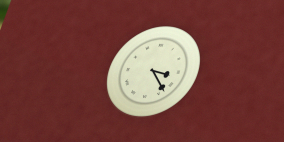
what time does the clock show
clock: 3:23
